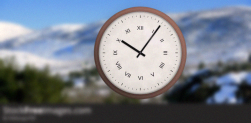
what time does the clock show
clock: 10:06
